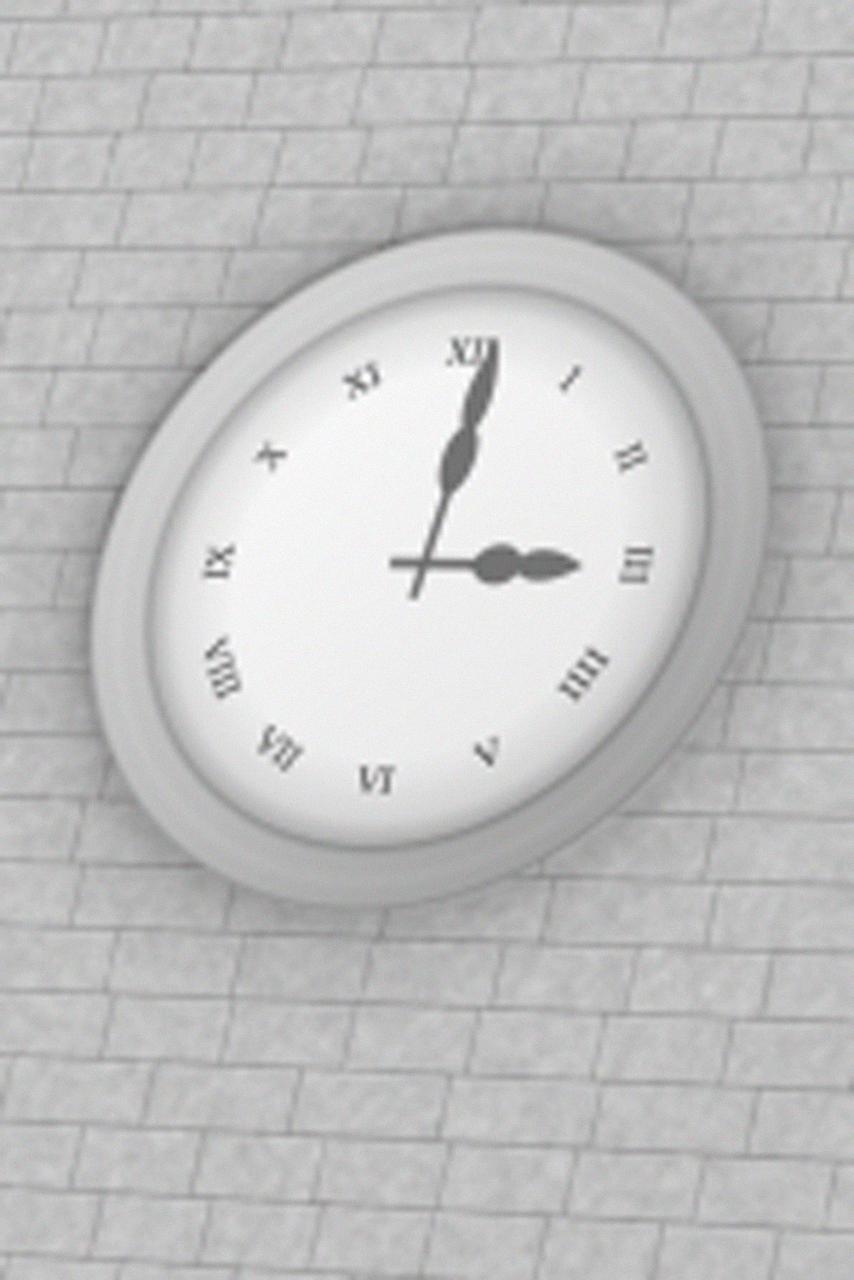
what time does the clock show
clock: 3:01
